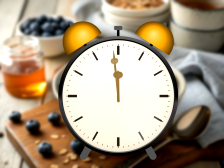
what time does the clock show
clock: 11:59
